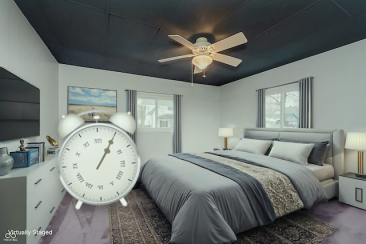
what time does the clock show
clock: 1:05
